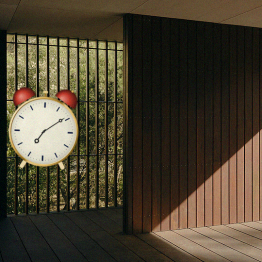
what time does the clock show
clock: 7:09
